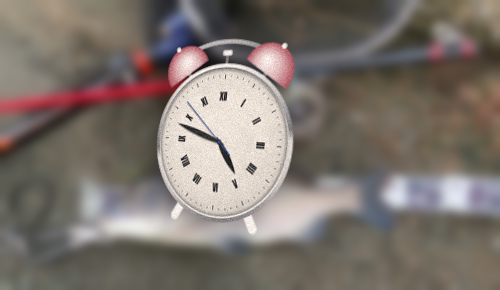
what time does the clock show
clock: 4:47:52
